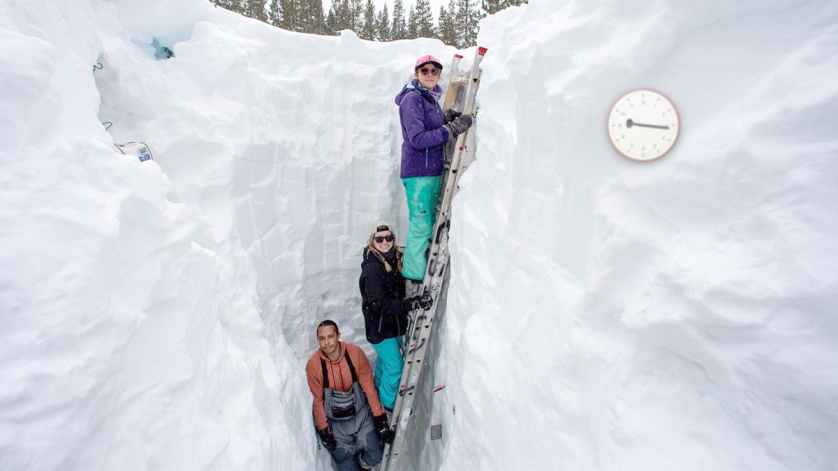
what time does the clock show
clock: 9:16
